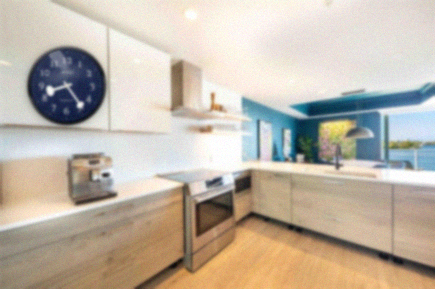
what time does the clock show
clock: 8:24
